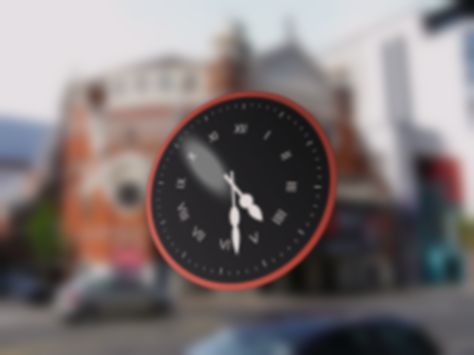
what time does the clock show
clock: 4:28
